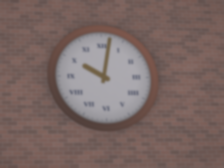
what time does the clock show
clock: 10:02
